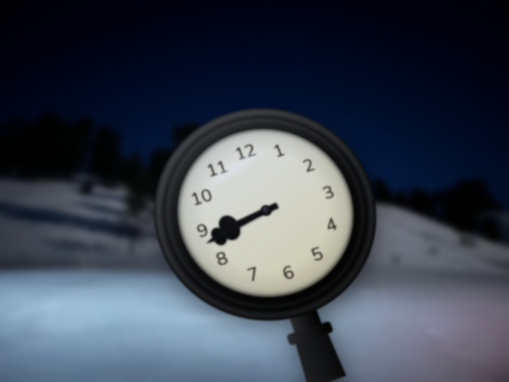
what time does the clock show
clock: 8:43
